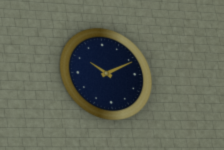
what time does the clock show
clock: 10:11
